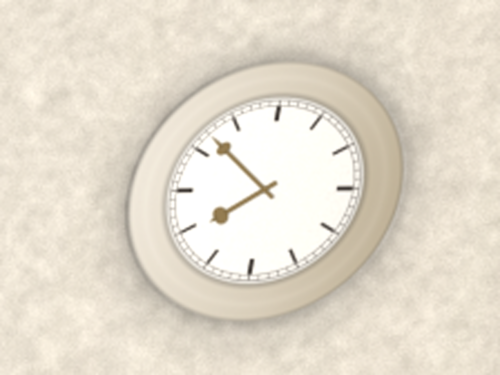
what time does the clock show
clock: 7:52
